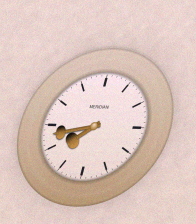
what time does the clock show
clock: 7:43
